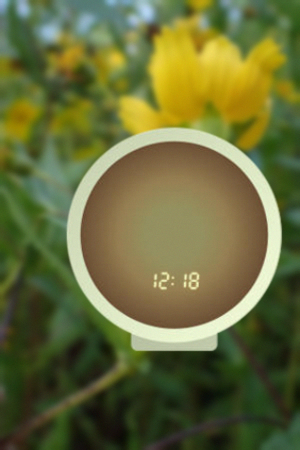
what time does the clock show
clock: 12:18
